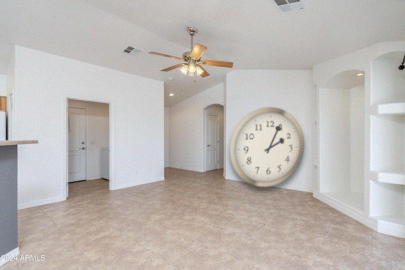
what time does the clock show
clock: 2:04
